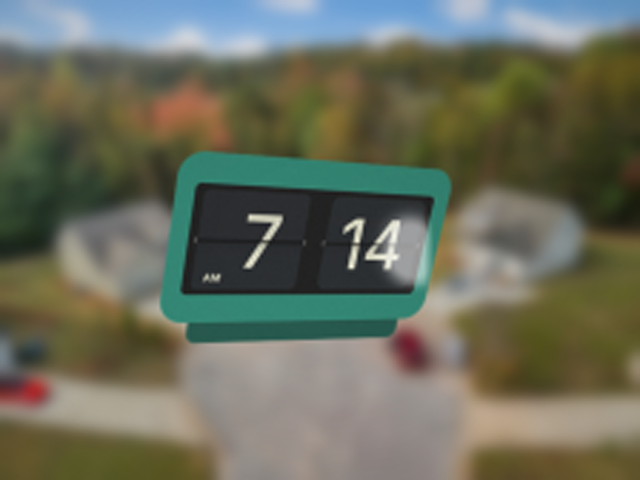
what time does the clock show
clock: 7:14
